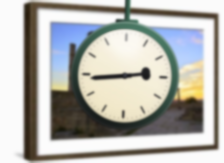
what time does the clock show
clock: 2:44
